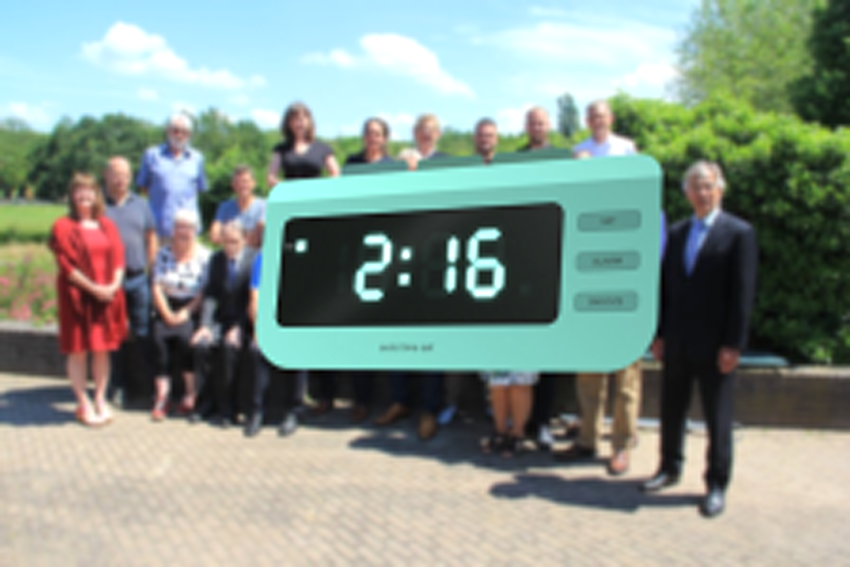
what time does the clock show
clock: 2:16
